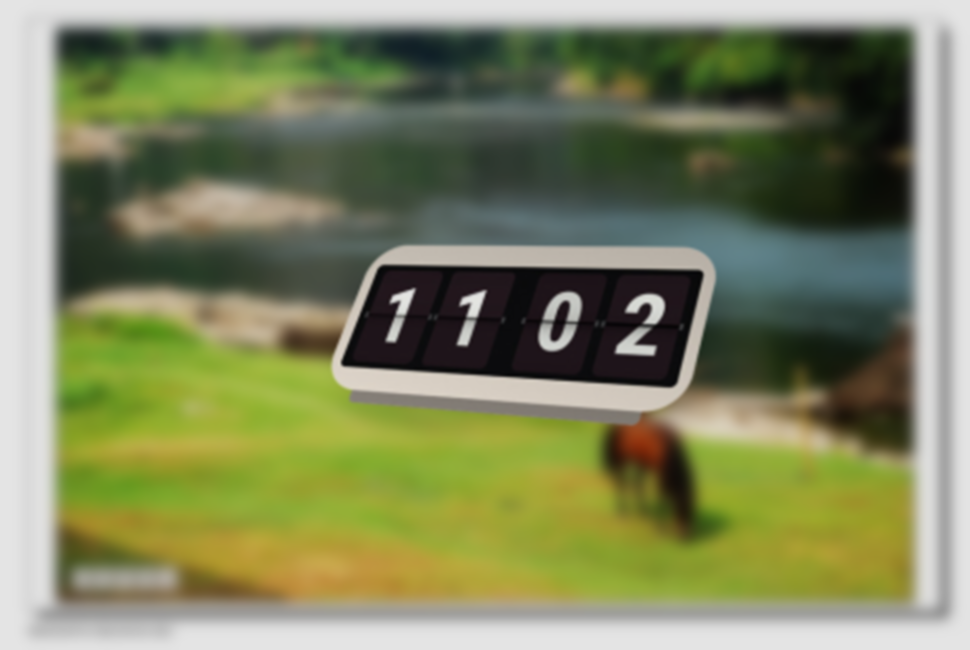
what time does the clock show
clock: 11:02
